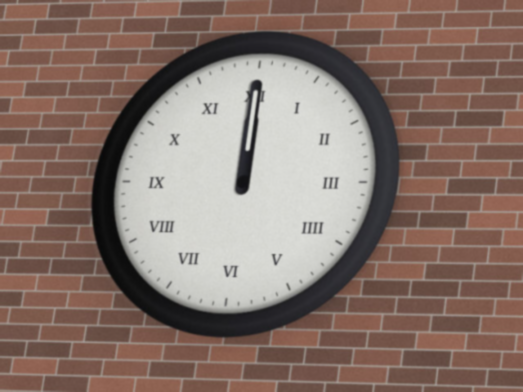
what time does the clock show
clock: 12:00
